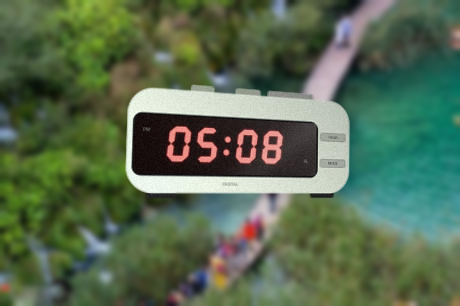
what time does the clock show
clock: 5:08
